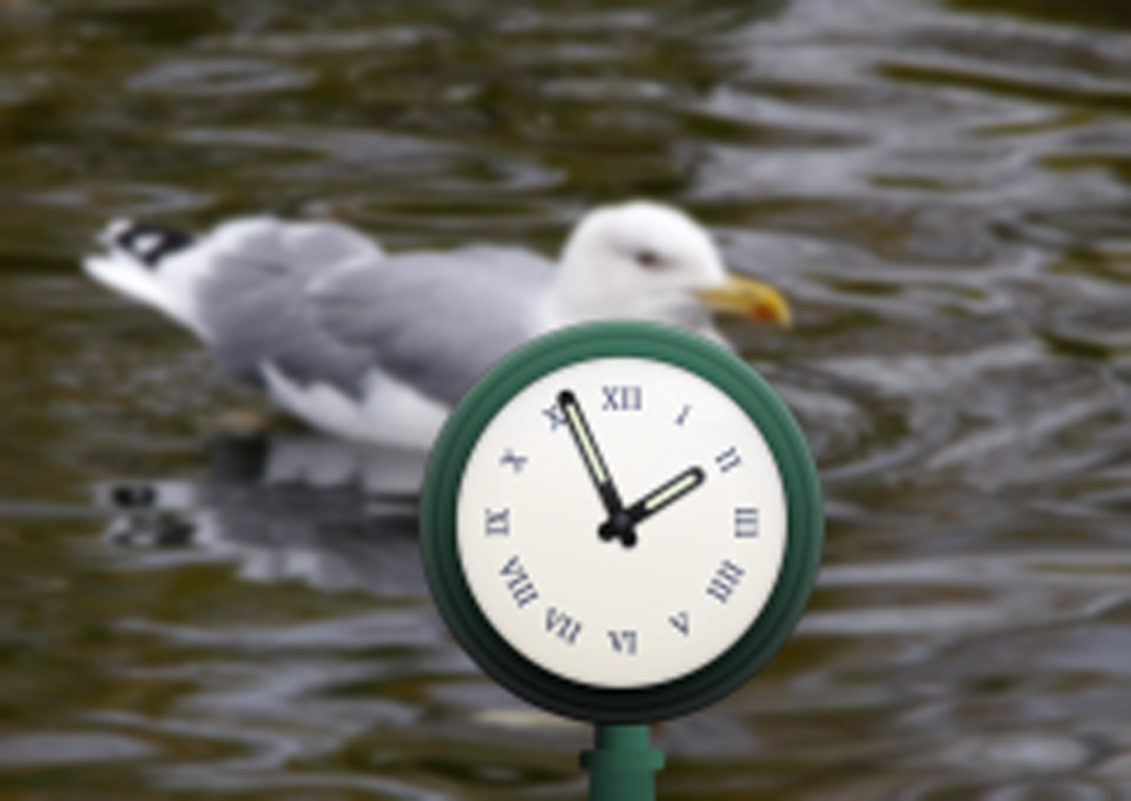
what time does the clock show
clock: 1:56
